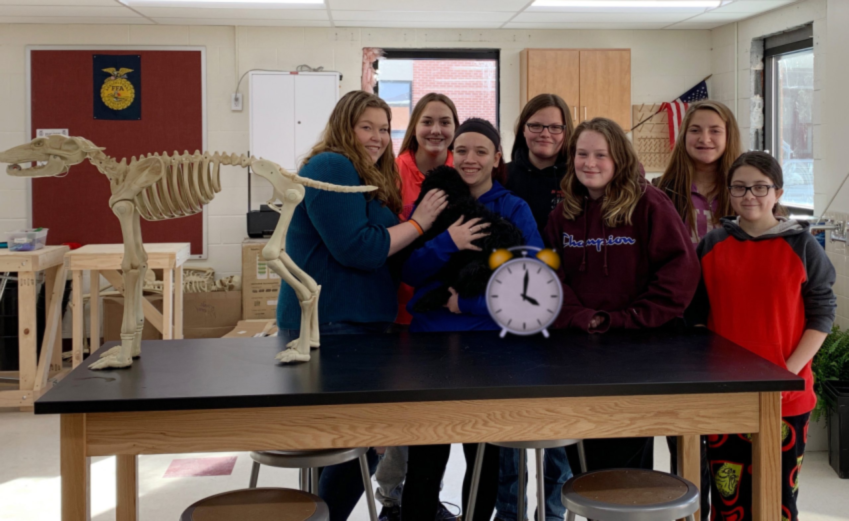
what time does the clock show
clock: 4:01
